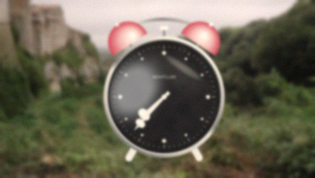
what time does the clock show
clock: 7:37
